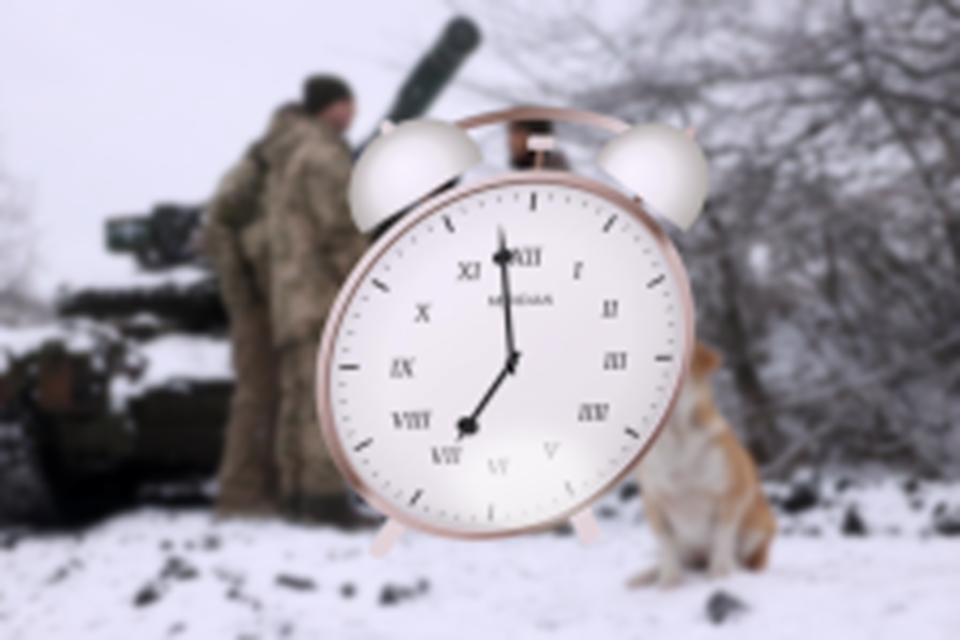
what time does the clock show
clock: 6:58
